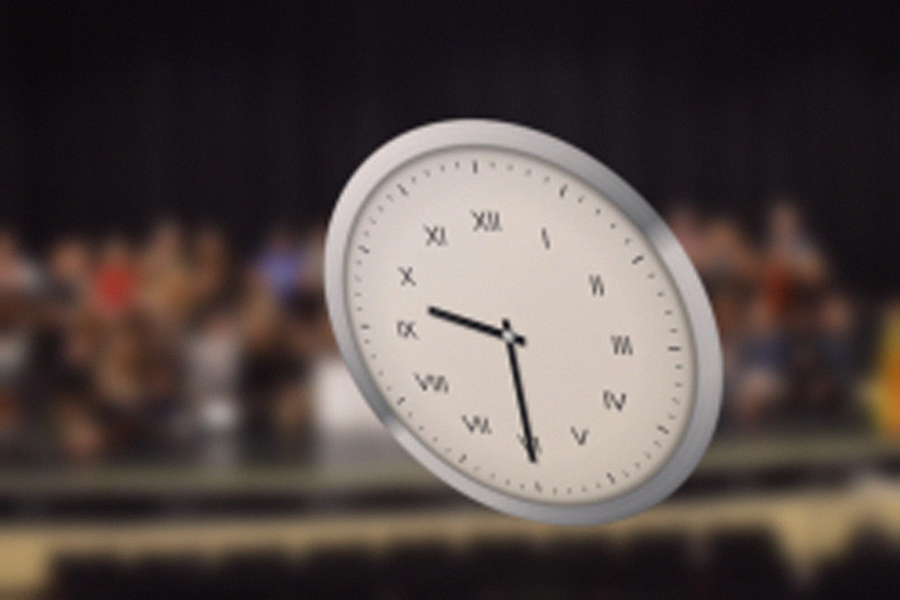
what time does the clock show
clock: 9:30
